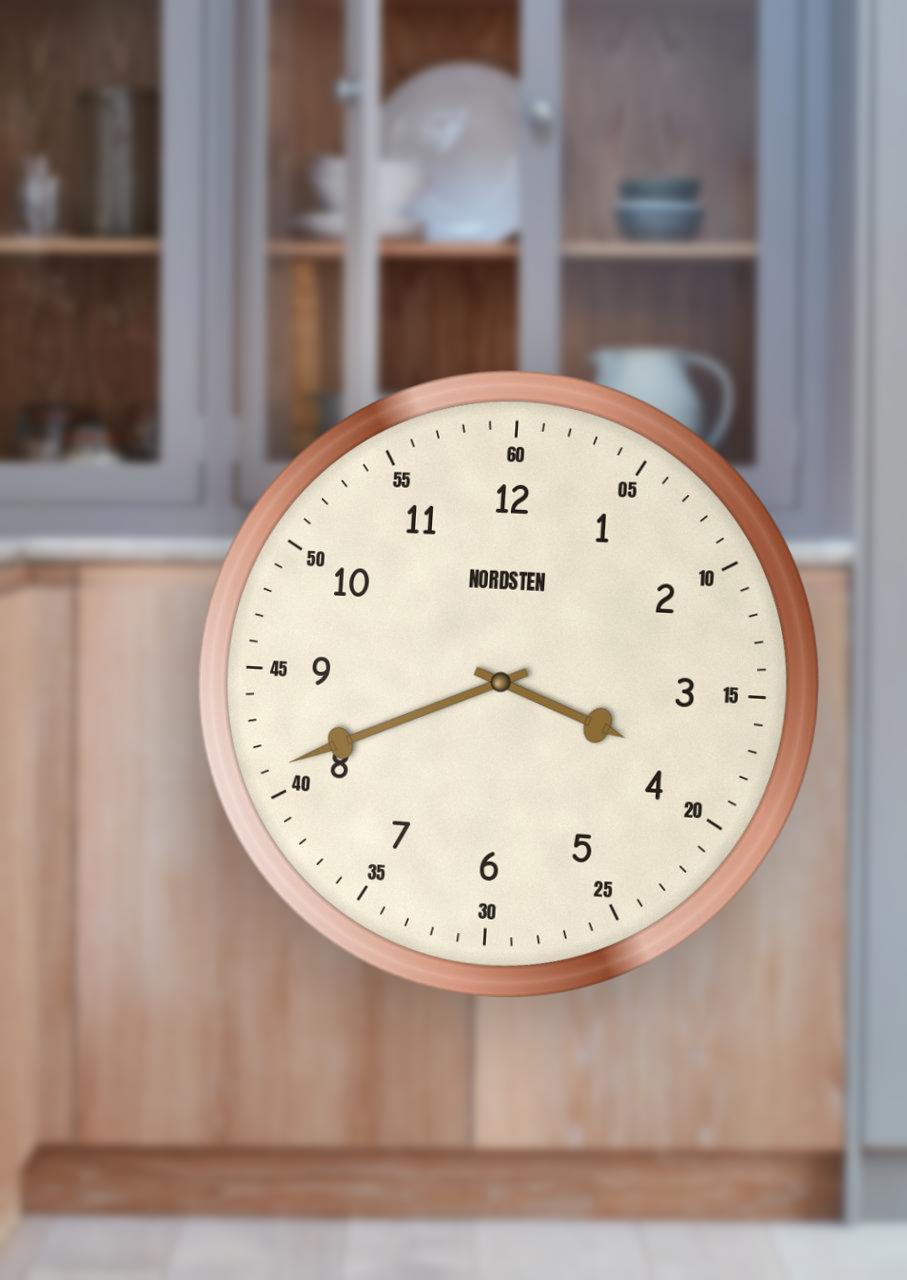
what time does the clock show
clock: 3:41
